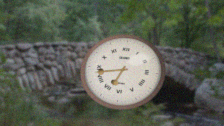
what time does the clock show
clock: 6:43
